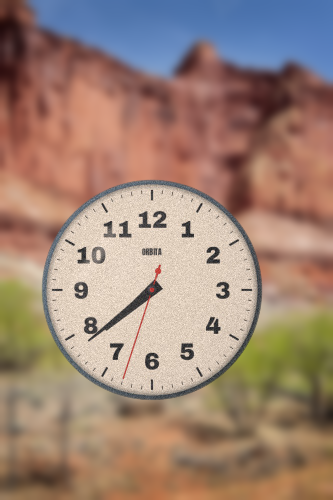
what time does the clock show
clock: 7:38:33
